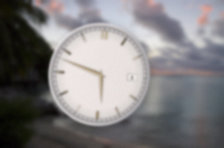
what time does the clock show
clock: 5:48
